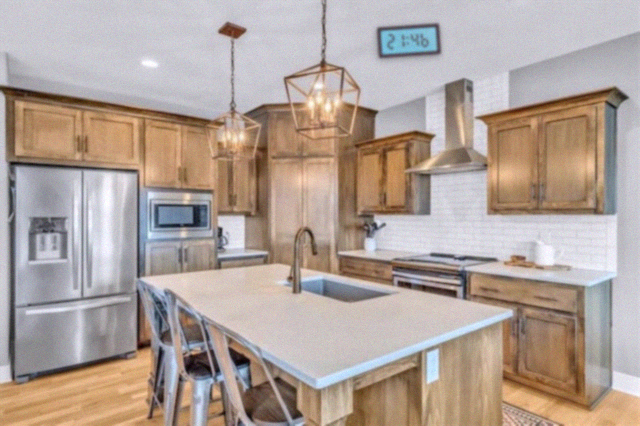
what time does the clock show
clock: 21:46
